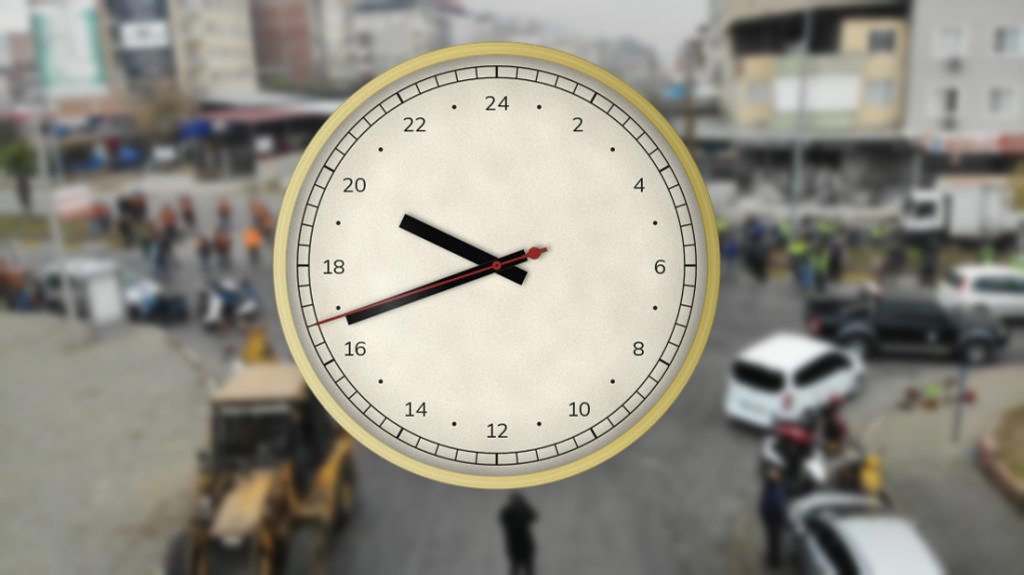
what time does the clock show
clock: 19:41:42
